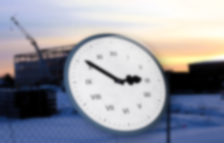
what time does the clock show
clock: 2:51
